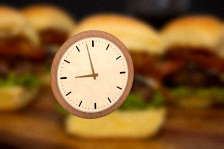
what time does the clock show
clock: 8:58
